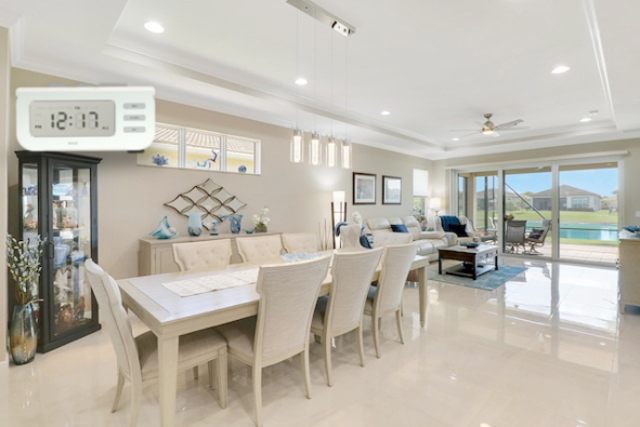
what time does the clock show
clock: 12:17
